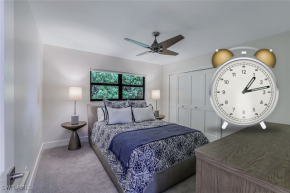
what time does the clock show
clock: 1:13
